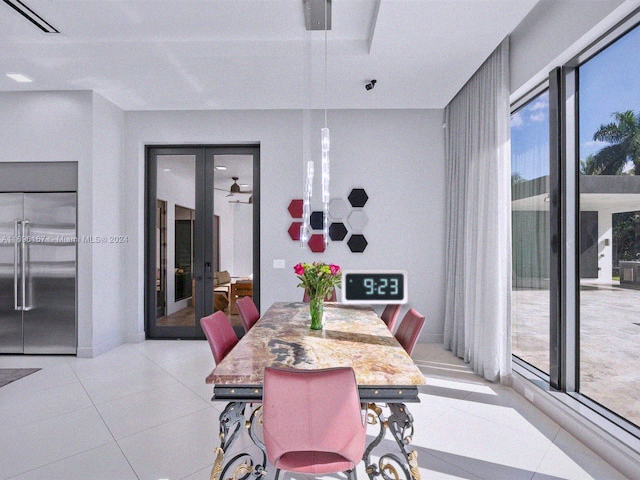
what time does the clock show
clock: 9:23
